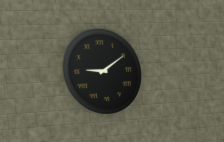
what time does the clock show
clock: 9:10
